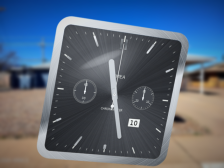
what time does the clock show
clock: 11:27
